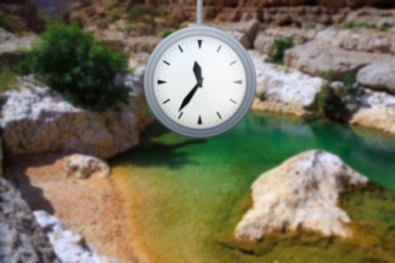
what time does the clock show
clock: 11:36
